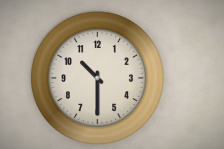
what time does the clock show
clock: 10:30
